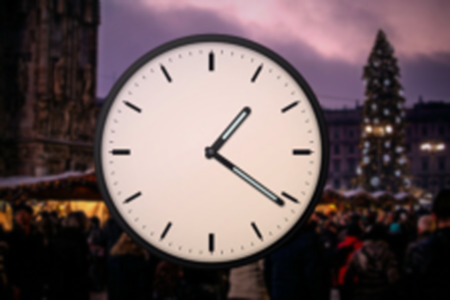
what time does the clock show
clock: 1:21
